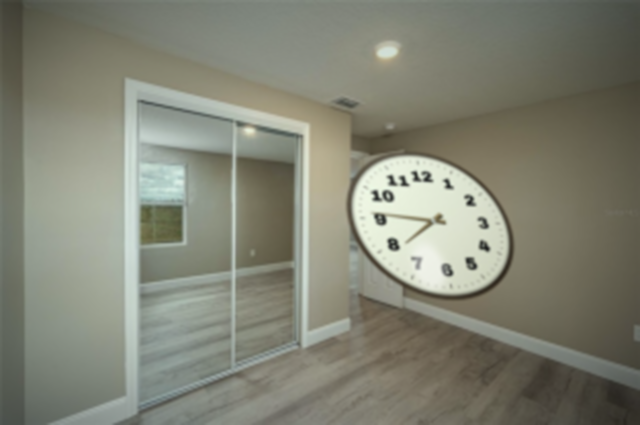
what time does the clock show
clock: 7:46
